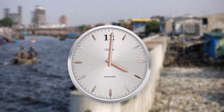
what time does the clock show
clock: 4:01
